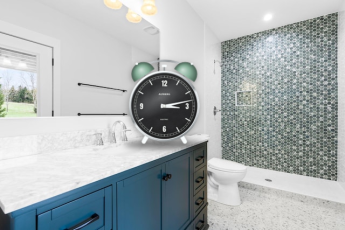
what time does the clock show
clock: 3:13
